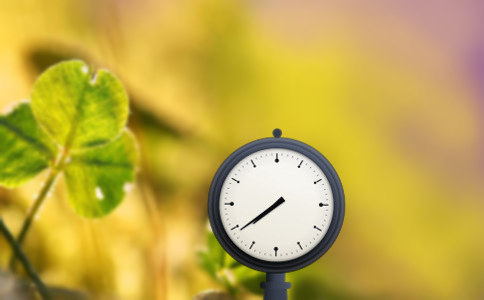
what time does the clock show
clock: 7:39
